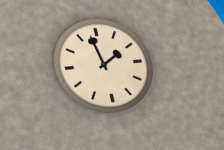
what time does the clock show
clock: 1:58
